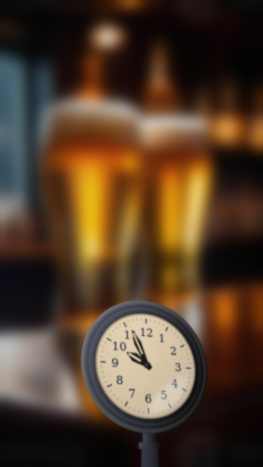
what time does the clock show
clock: 9:56
